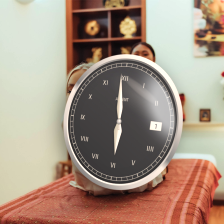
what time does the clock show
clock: 5:59
